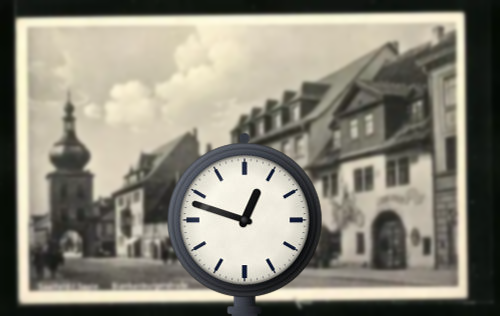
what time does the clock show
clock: 12:48
